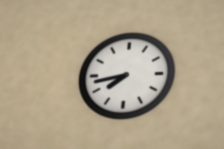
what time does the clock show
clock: 7:43
